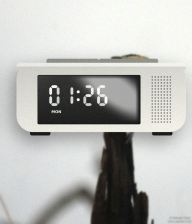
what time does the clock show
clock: 1:26
